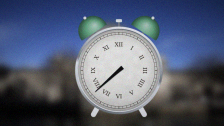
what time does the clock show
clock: 7:38
